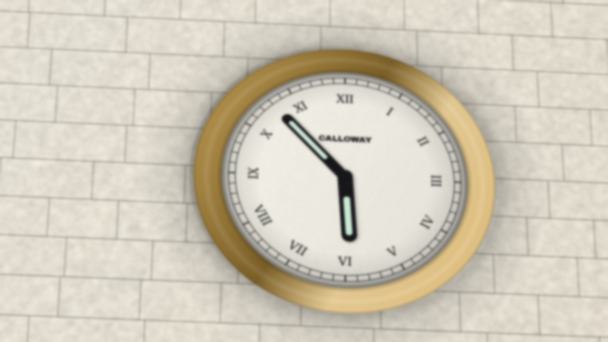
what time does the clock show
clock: 5:53
